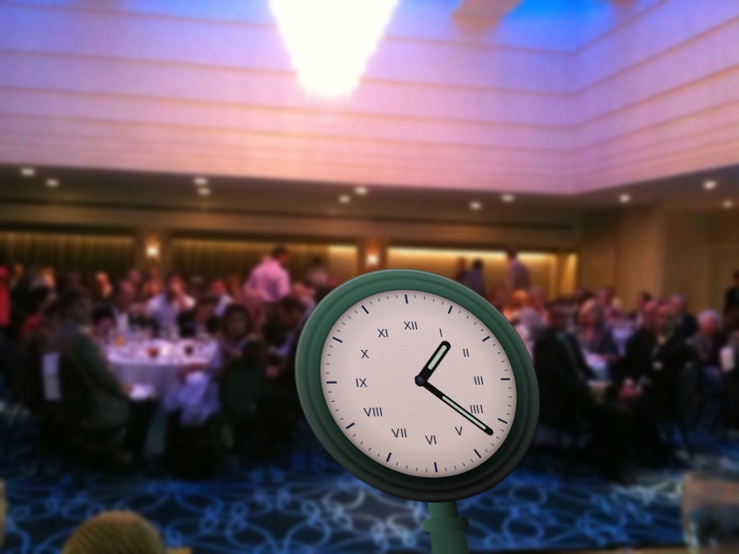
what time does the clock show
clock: 1:22
